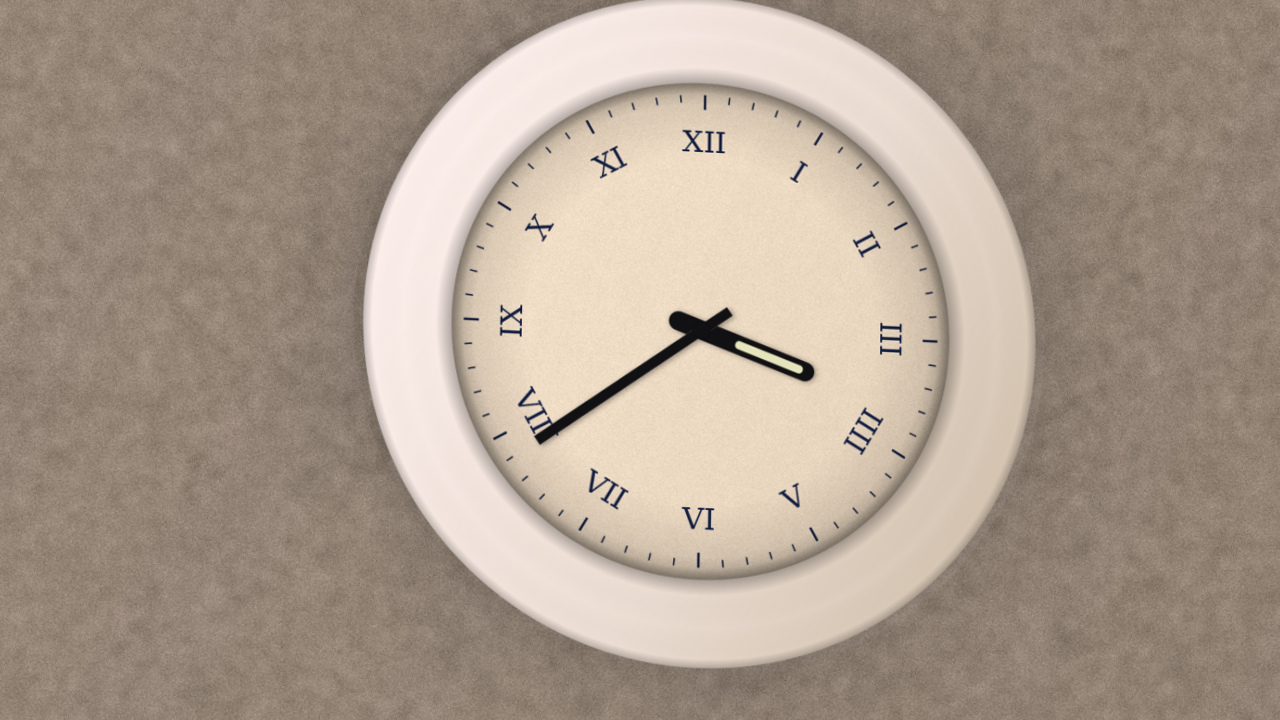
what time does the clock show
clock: 3:39
